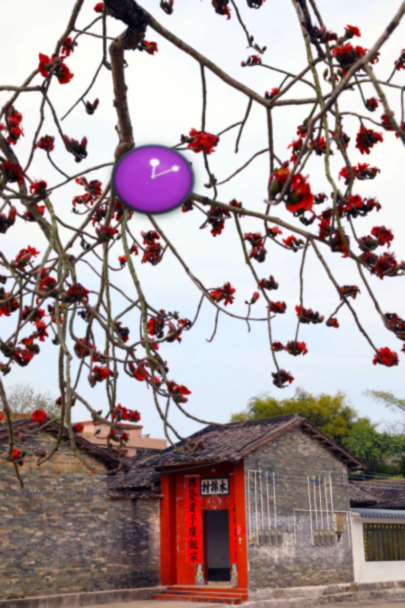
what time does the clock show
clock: 12:11
